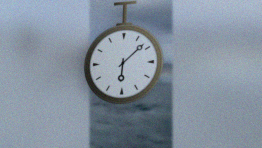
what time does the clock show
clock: 6:08
